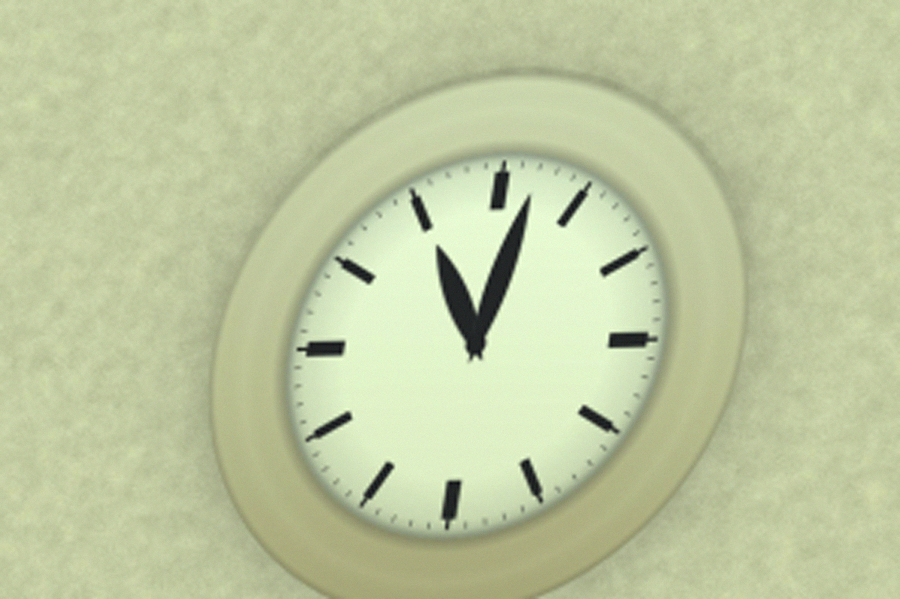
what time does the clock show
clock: 11:02
